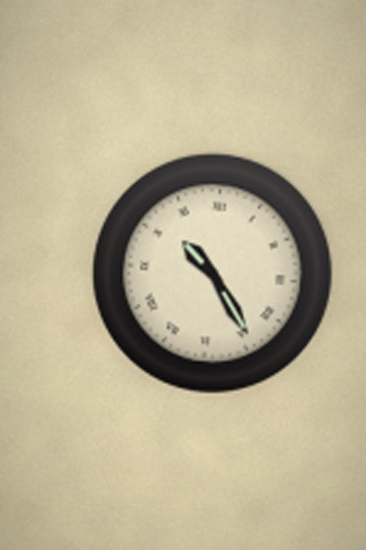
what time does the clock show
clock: 10:24
